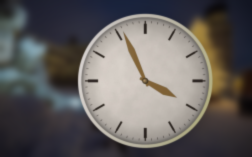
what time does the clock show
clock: 3:56
